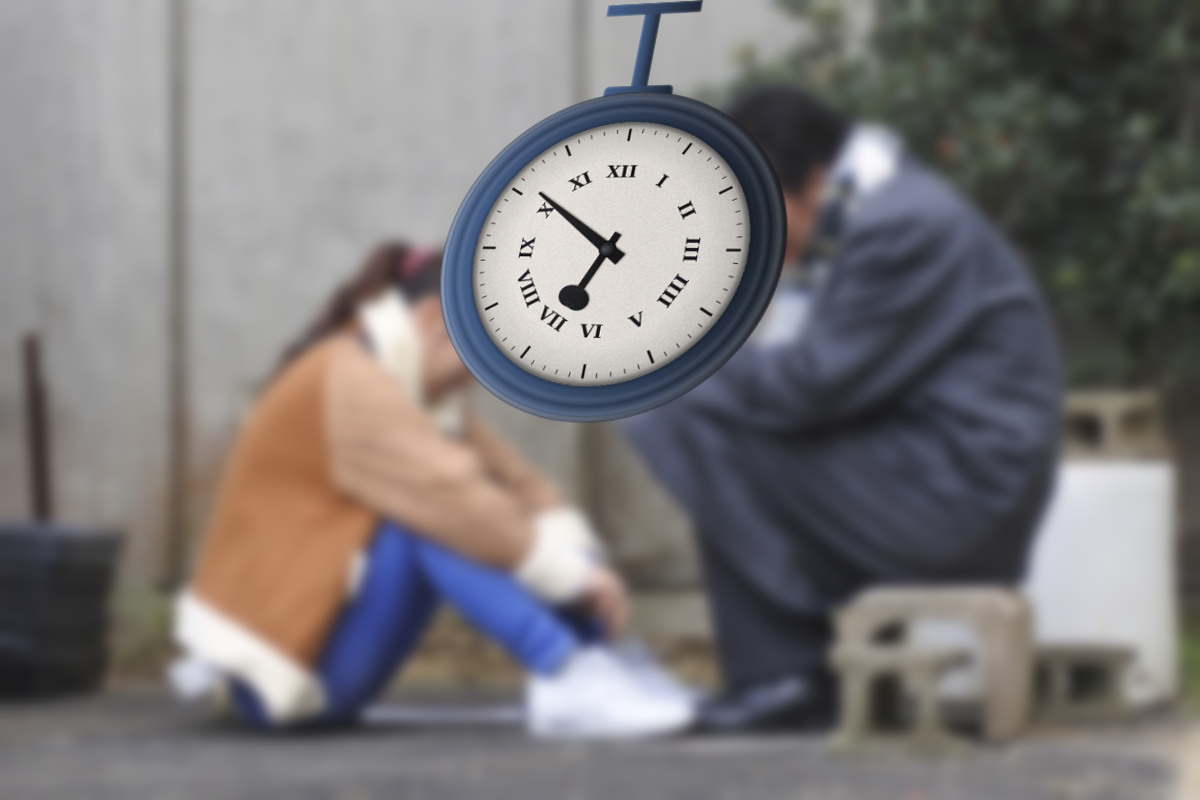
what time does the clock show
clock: 6:51
